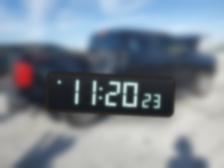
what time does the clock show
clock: 11:20:23
